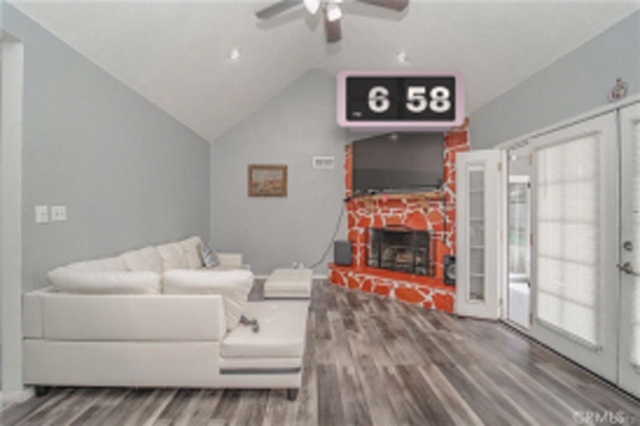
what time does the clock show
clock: 6:58
